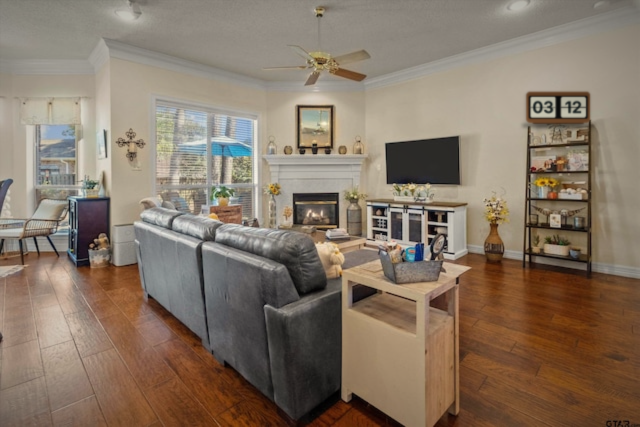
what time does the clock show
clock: 3:12
